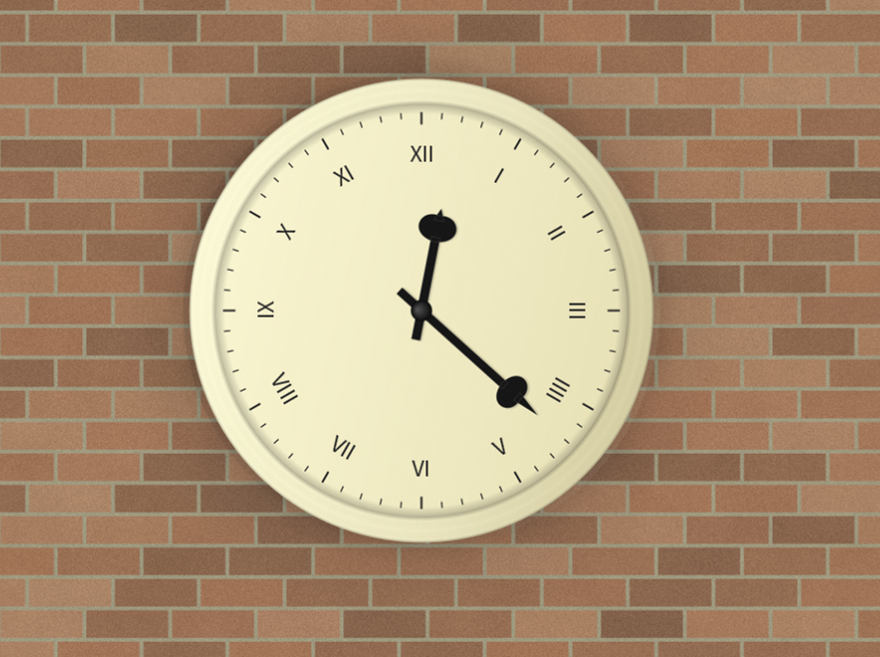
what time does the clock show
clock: 12:22
